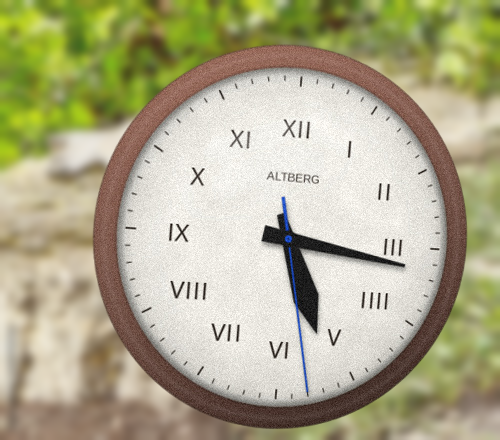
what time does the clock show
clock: 5:16:28
